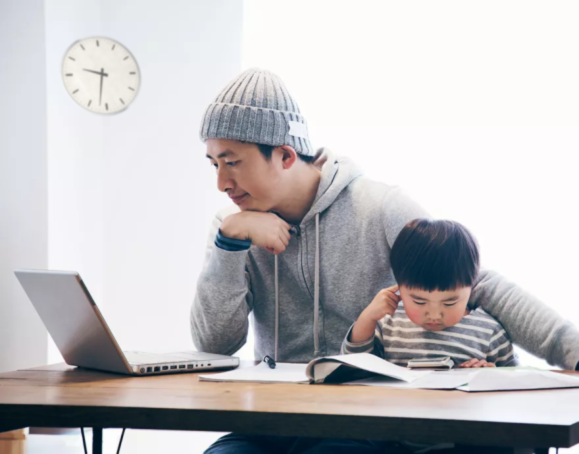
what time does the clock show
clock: 9:32
